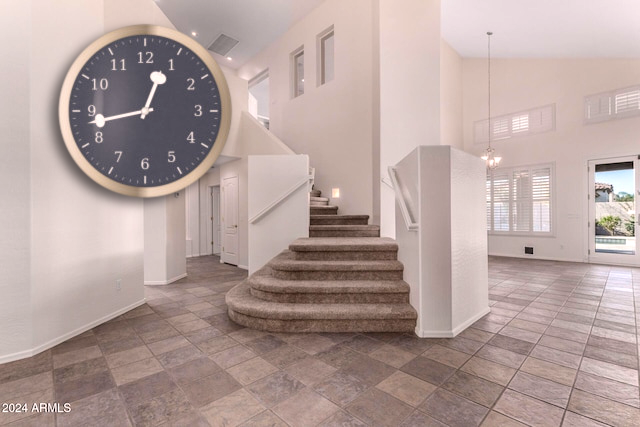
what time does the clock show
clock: 12:43
